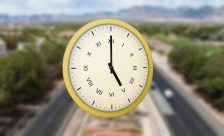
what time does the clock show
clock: 5:00
